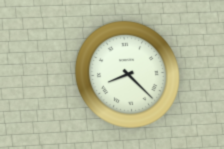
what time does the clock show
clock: 8:23
